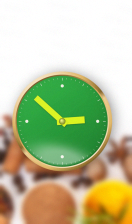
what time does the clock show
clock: 2:52
